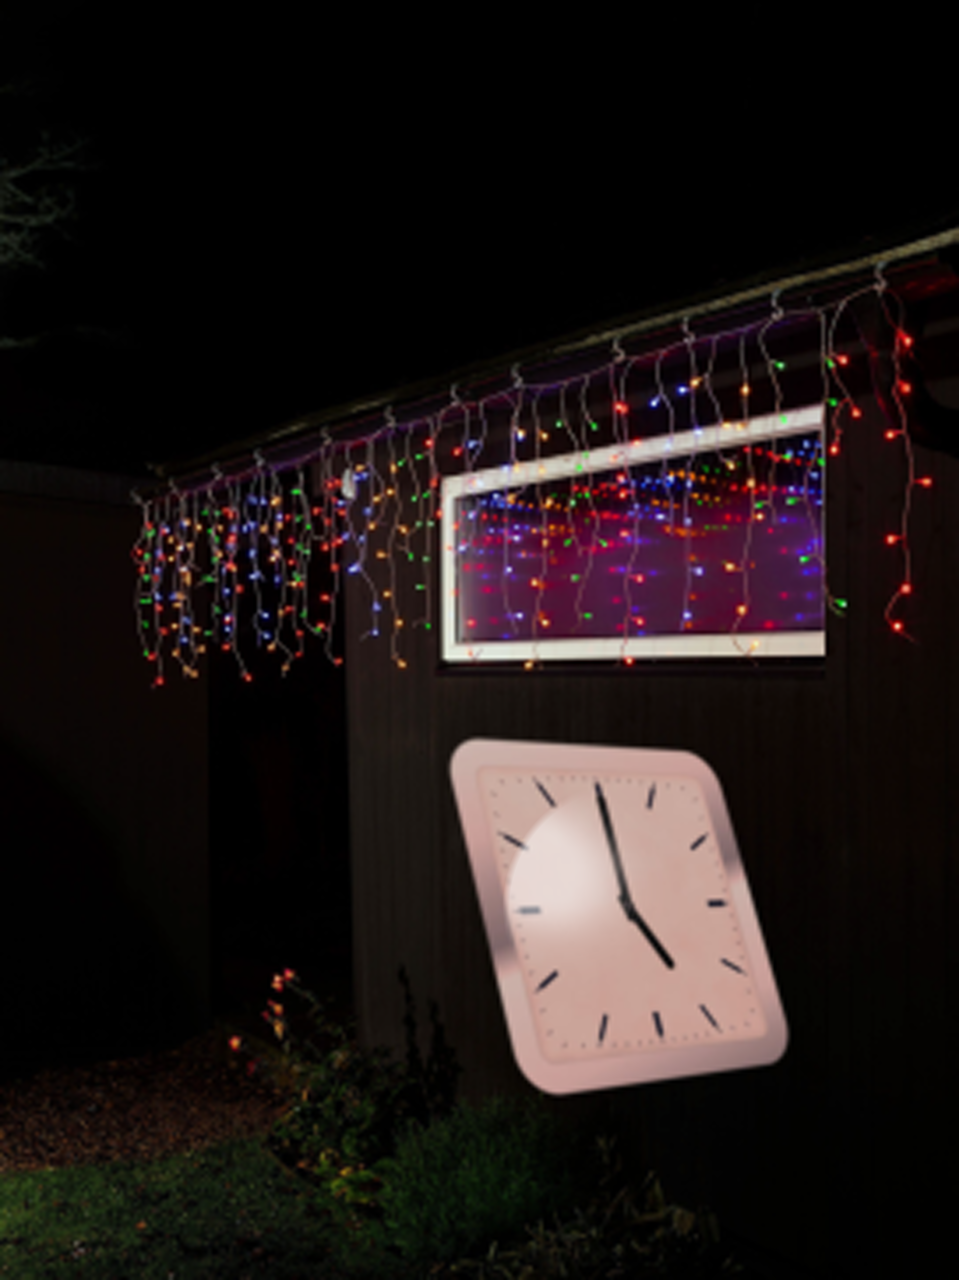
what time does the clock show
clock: 5:00
